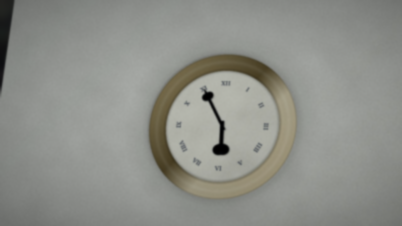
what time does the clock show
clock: 5:55
